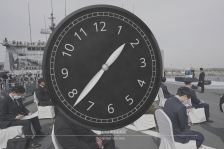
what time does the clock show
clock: 1:38
